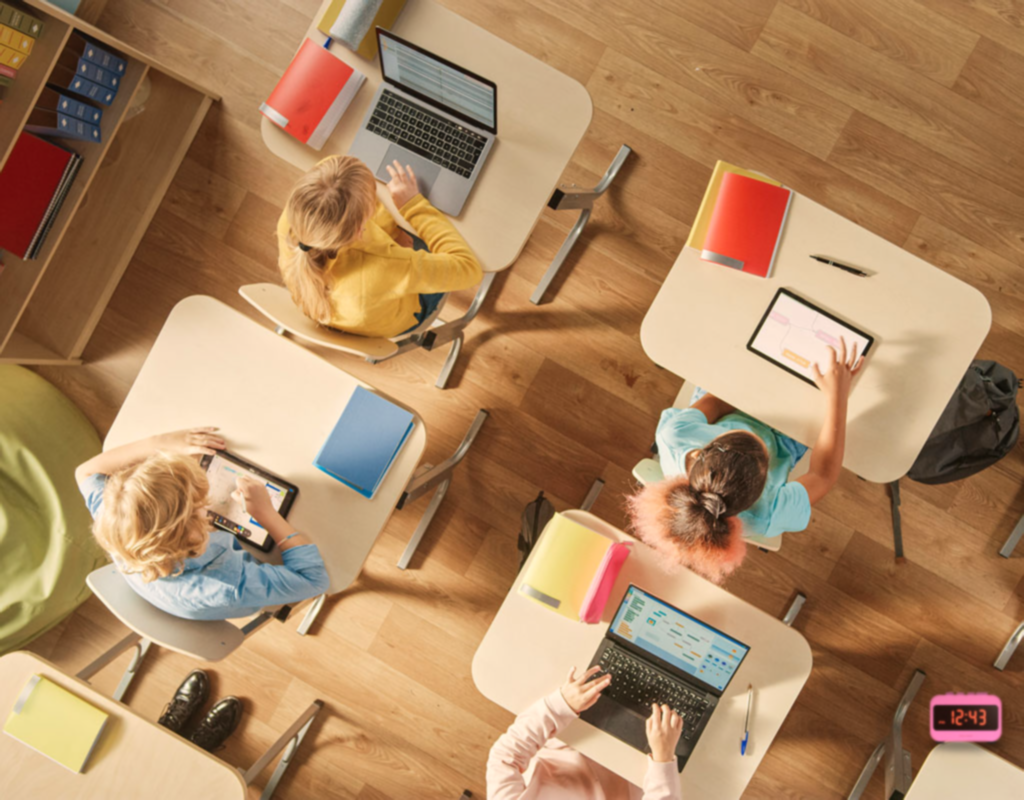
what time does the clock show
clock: 12:43
